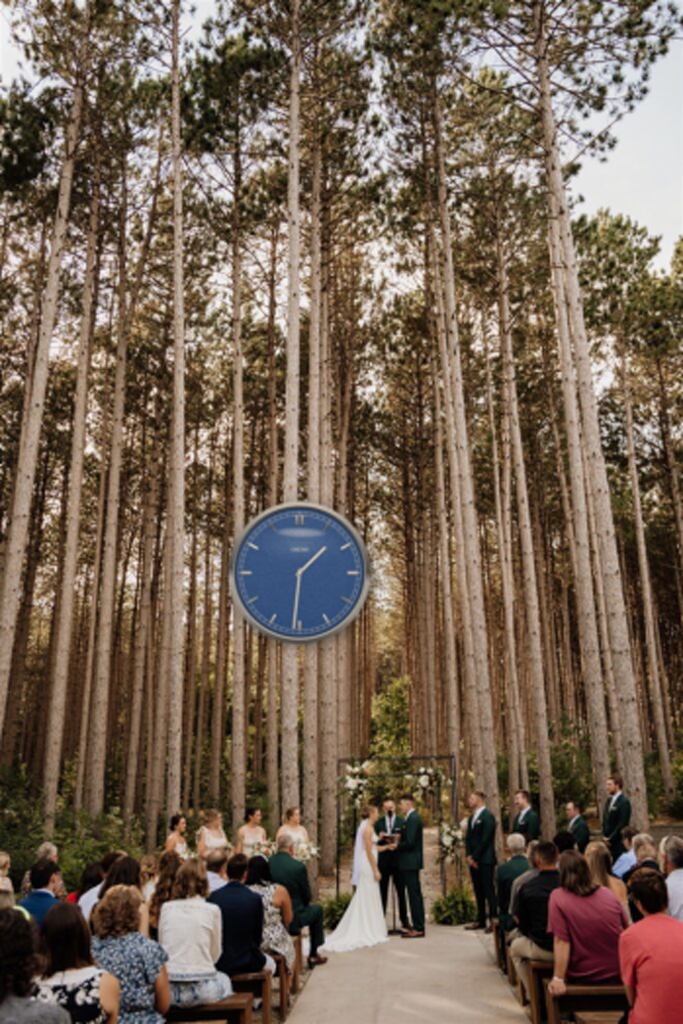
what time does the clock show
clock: 1:31
